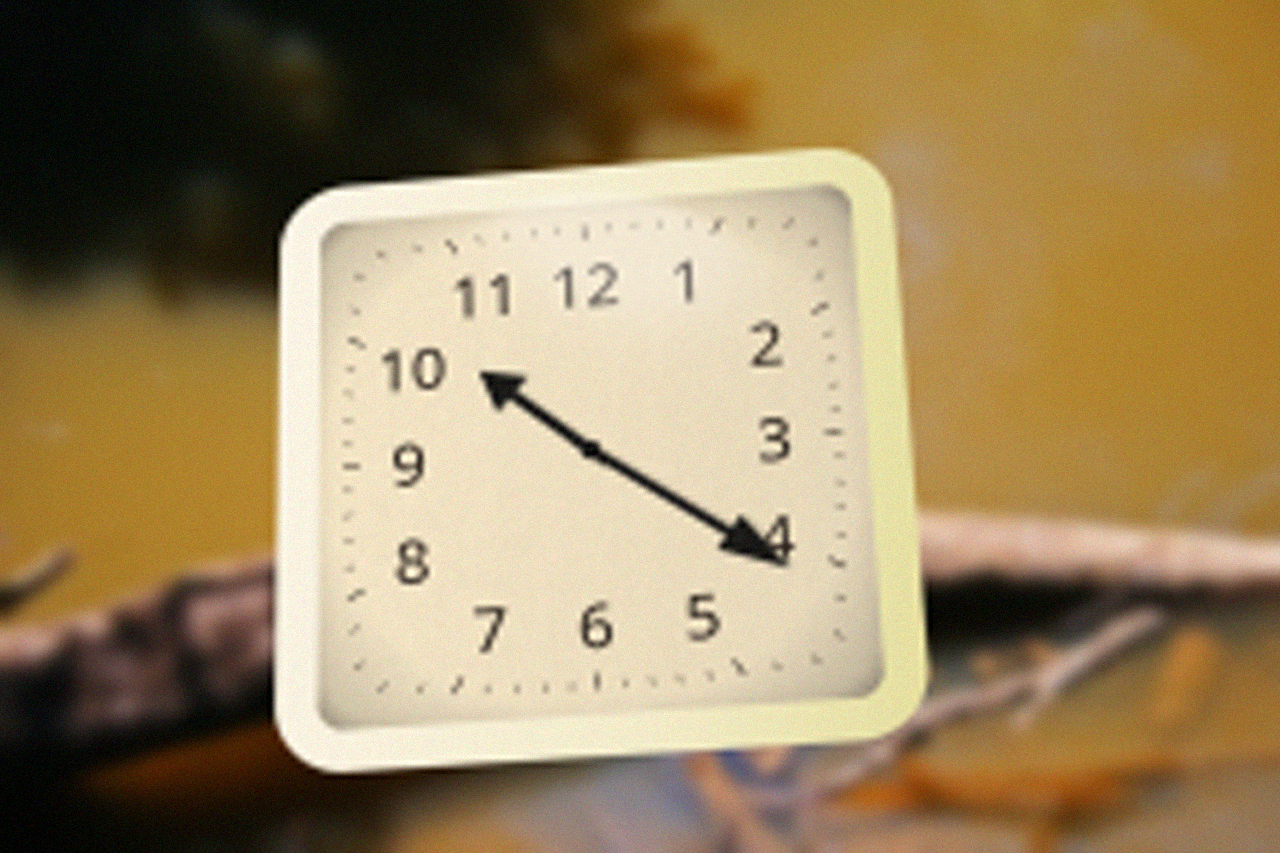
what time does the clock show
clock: 10:21
